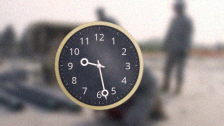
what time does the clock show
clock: 9:28
